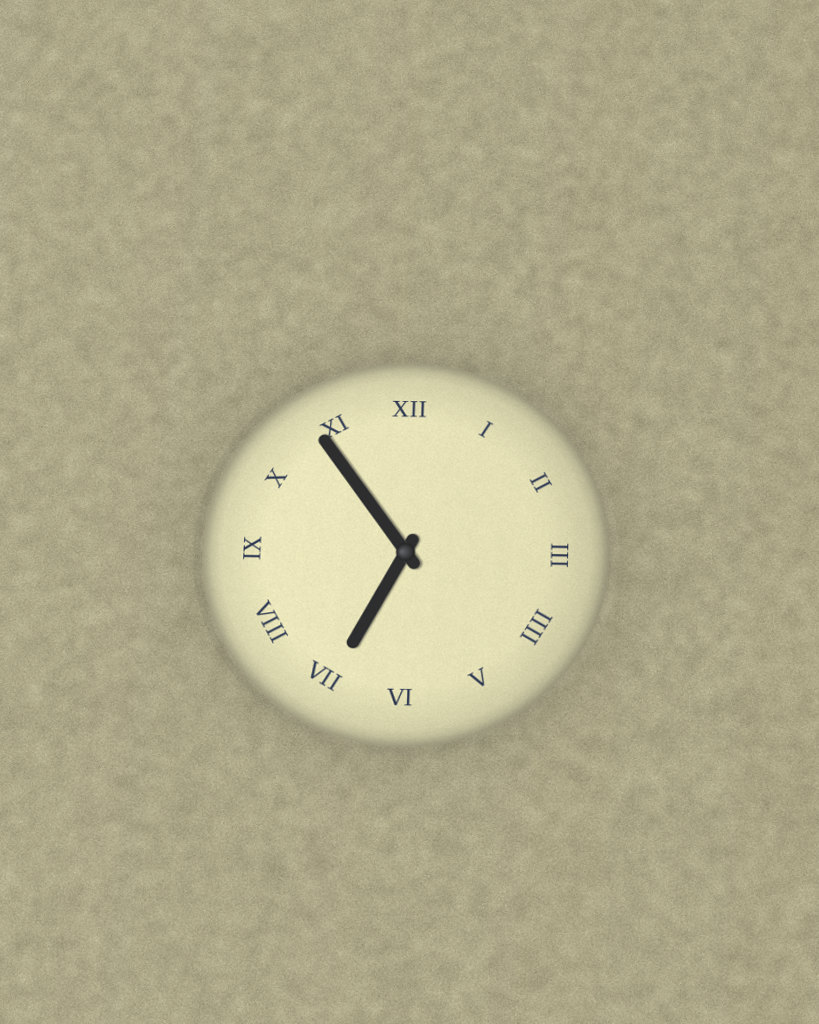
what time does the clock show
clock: 6:54
